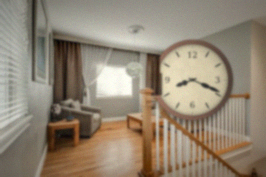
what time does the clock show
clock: 8:19
